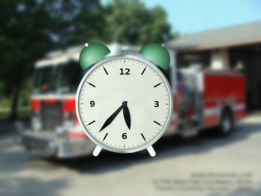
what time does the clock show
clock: 5:37
